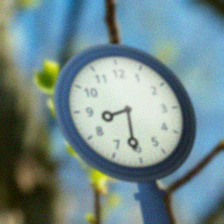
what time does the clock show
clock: 8:31
